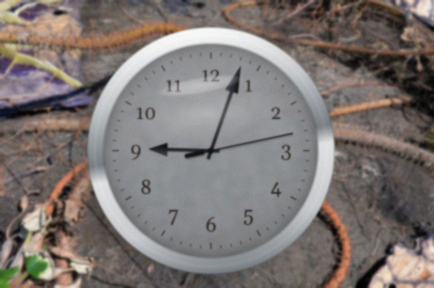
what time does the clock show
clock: 9:03:13
